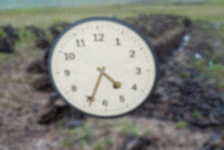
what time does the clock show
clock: 4:34
